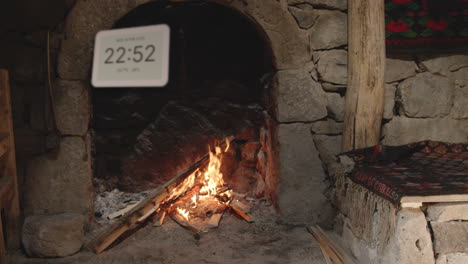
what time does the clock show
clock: 22:52
